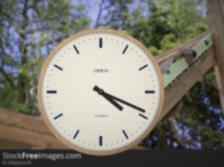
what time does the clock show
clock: 4:19
